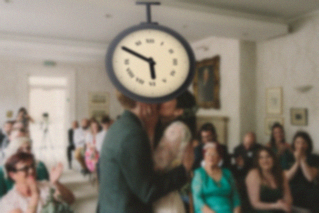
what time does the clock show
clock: 5:50
